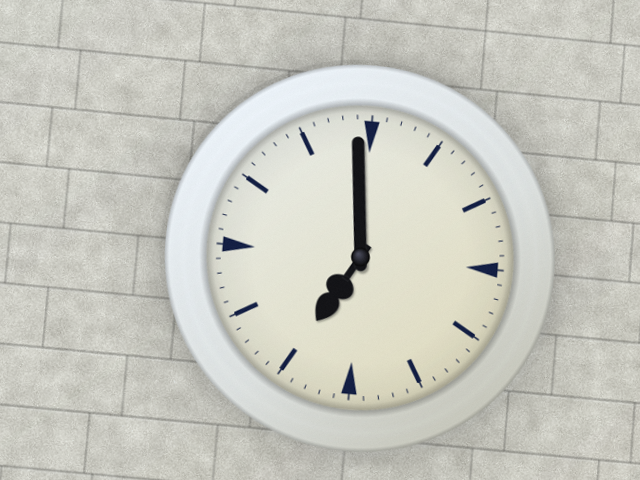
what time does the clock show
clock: 6:59
